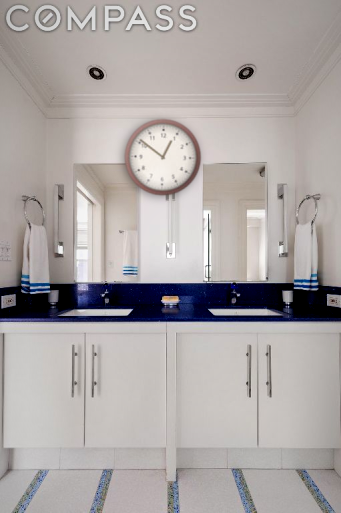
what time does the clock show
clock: 12:51
